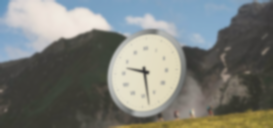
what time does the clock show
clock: 9:28
